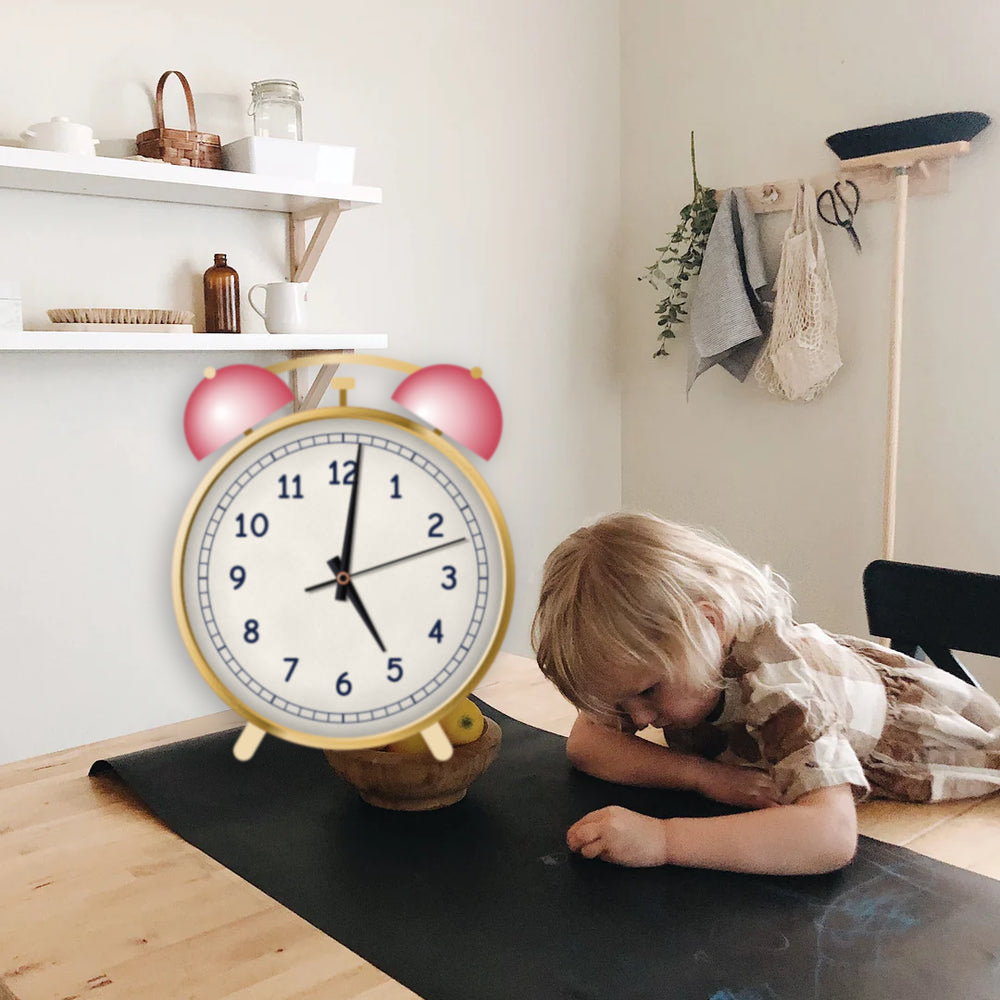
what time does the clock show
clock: 5:01:12
